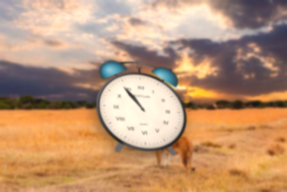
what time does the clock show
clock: 10:54
